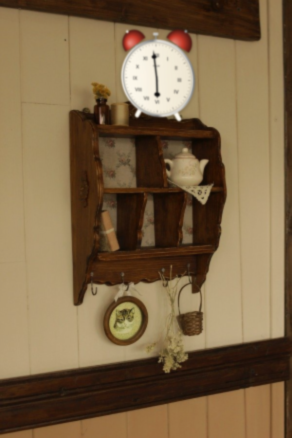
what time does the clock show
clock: 5:59
